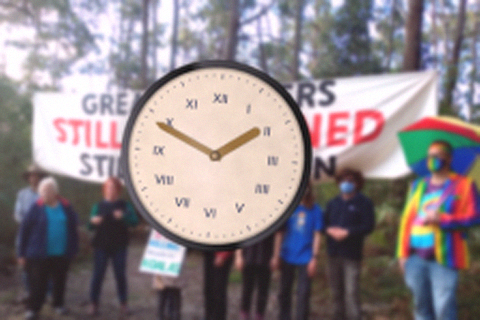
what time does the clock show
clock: 1:49
